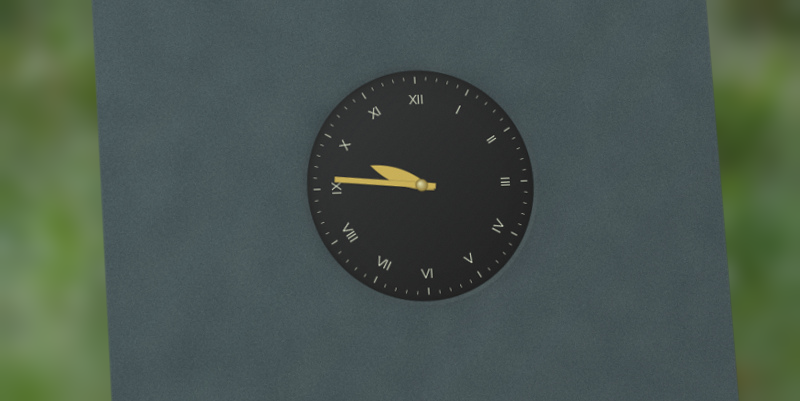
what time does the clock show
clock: 9:46
